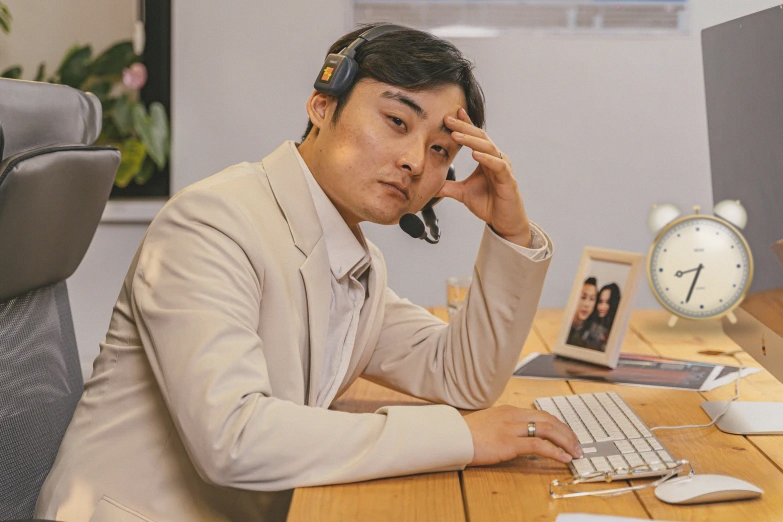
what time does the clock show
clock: 8:34
